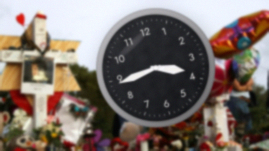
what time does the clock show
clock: 3:44
